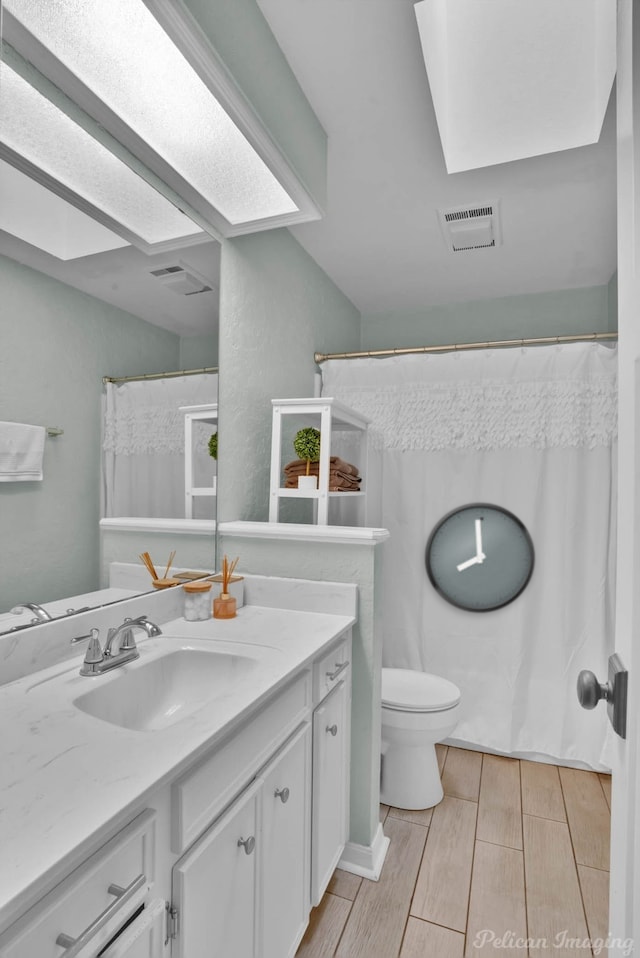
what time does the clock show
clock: 7:59
